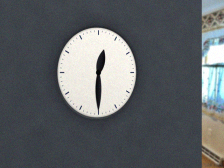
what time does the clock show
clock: 12:30
